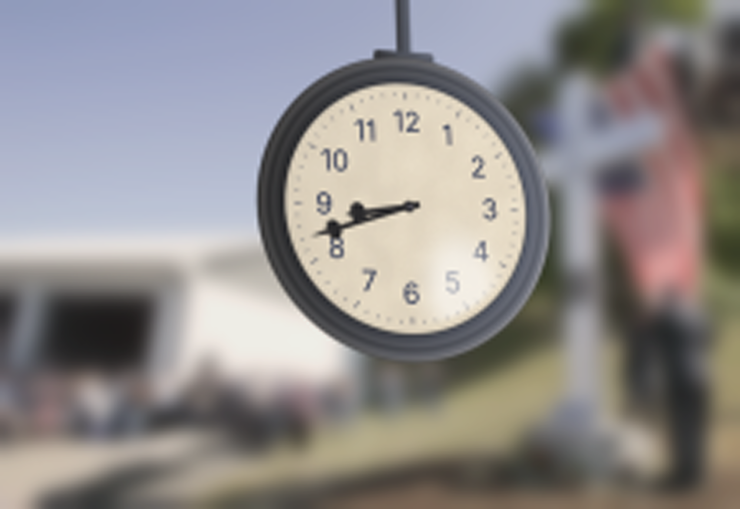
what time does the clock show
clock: 8:42
